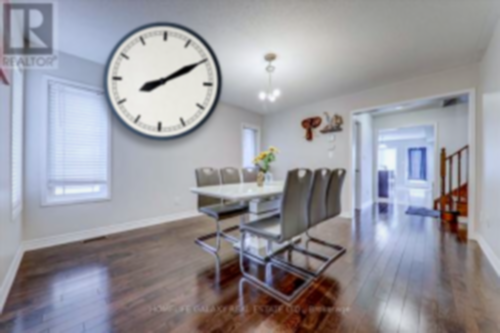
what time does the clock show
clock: 8:10
